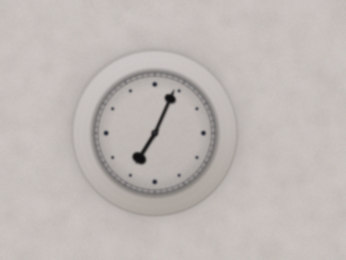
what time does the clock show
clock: 7:04
